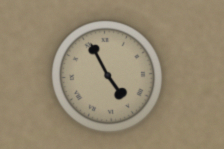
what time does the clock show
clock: 4:56
